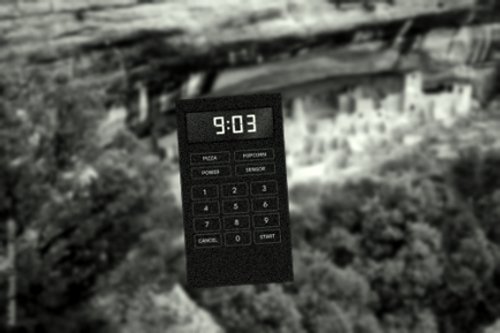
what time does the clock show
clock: 9:03
